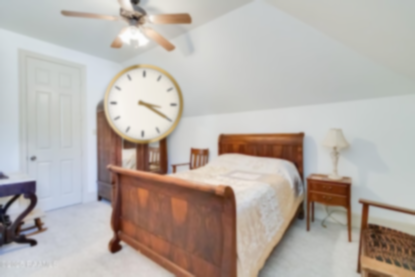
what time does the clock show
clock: 3:20
